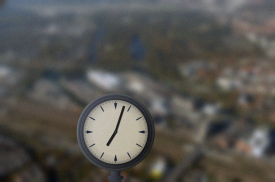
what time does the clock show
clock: 7:03
